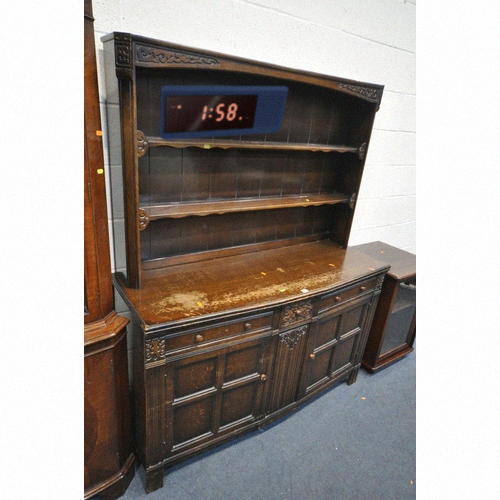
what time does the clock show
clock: 1:58
